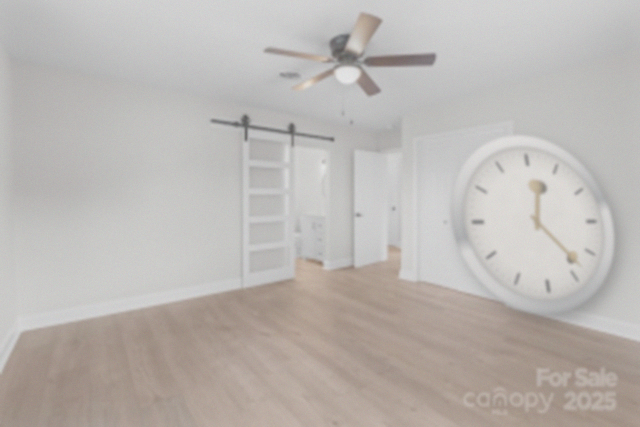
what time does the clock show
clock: 12:23
